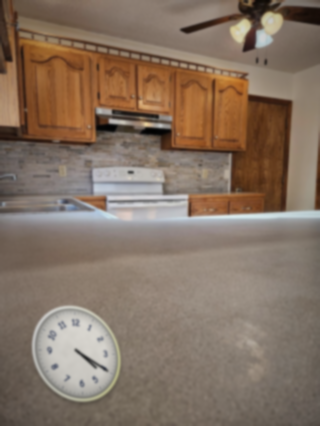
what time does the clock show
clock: 4:20
